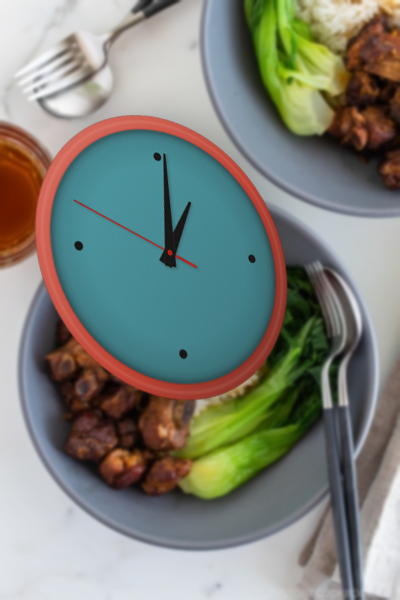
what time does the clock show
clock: 1:00:49
